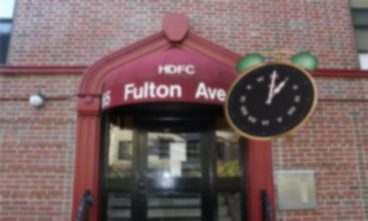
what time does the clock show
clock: 1:00
